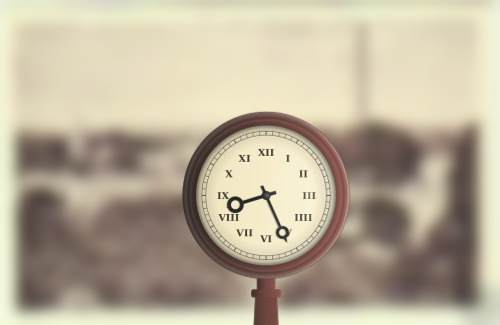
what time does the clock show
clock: 8:26
